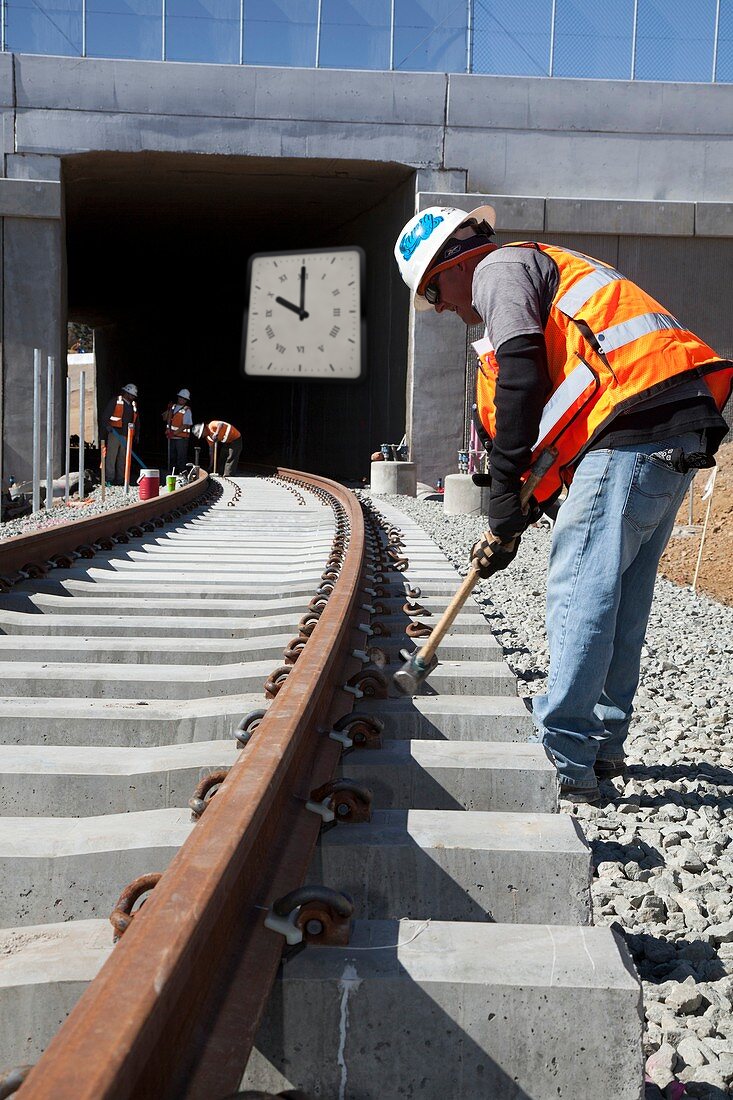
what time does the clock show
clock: 10:00
